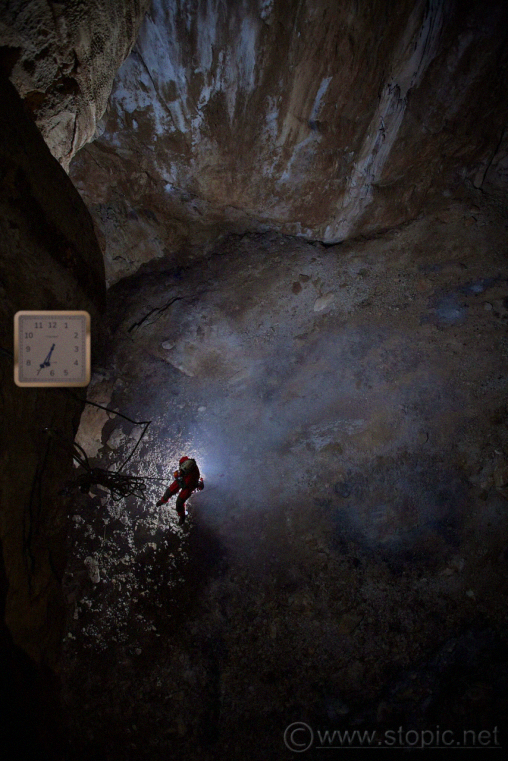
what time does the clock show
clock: 6:35
